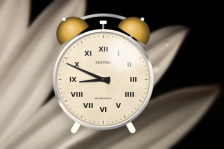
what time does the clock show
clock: 8:49
